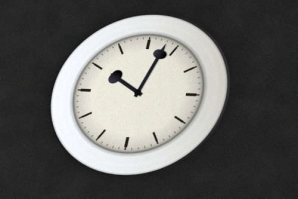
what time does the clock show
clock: 10:03
